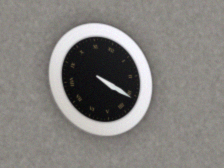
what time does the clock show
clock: 3:16
